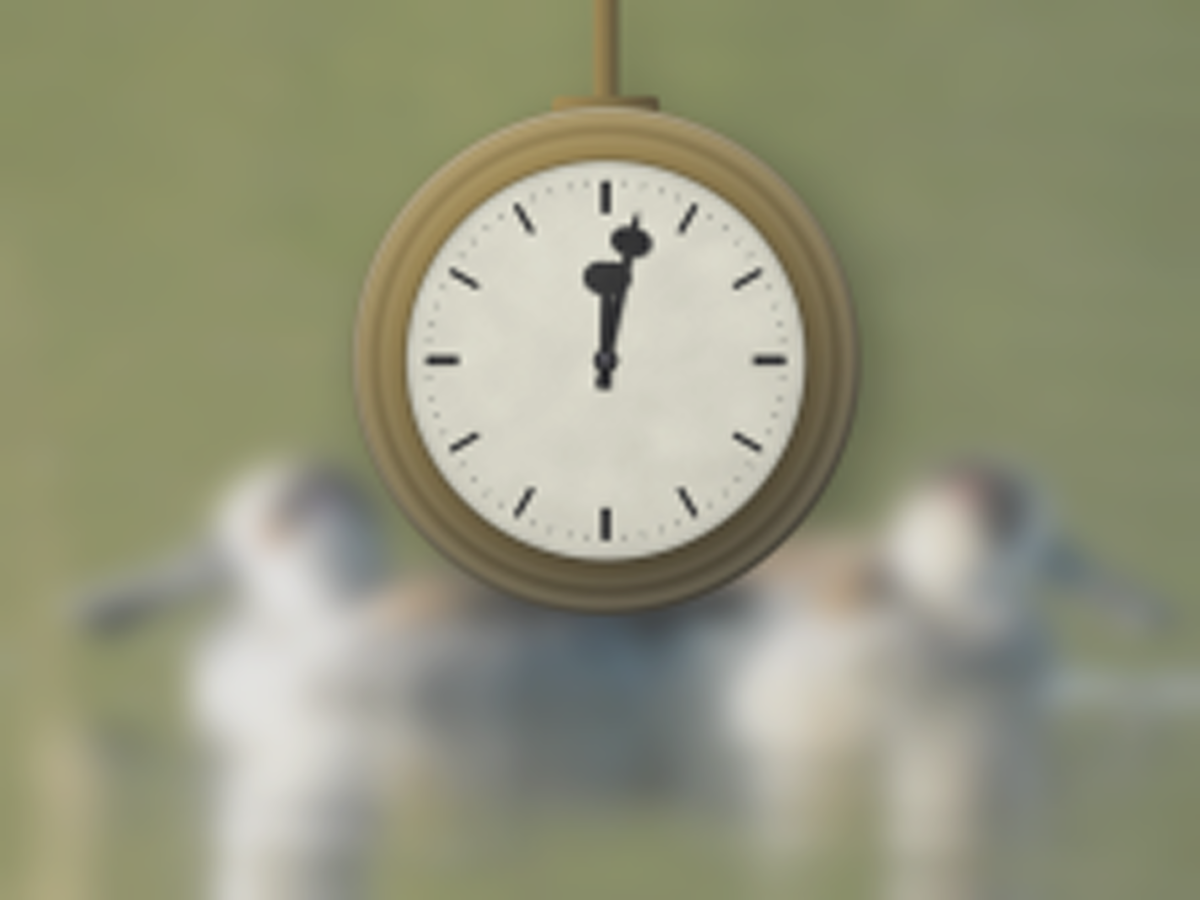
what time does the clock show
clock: 12:02
